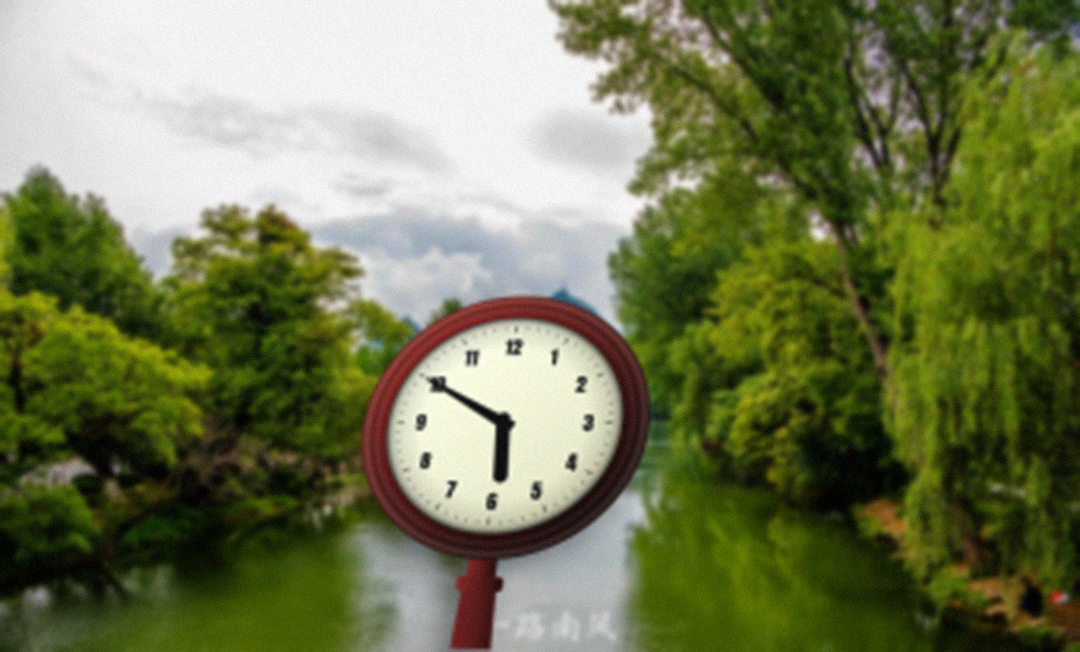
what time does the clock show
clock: 5:50
